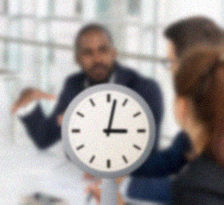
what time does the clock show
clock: 3:02
